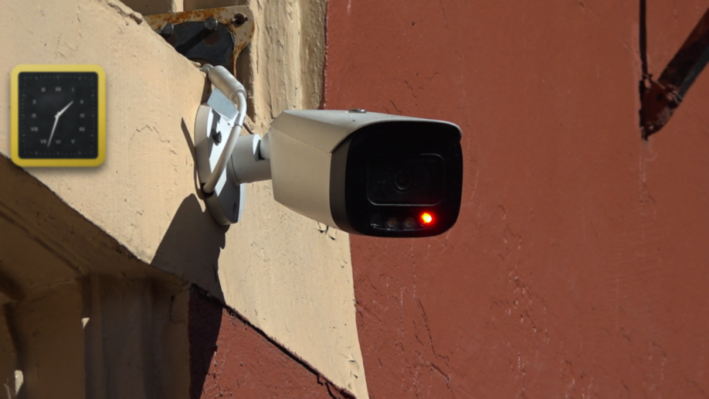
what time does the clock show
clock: 1:33
